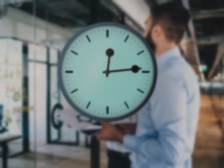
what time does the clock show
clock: 12:14
